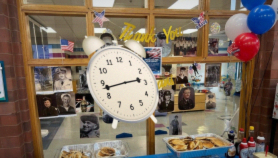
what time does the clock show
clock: 2:43
